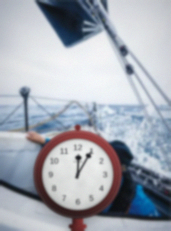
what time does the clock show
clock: 12:05
